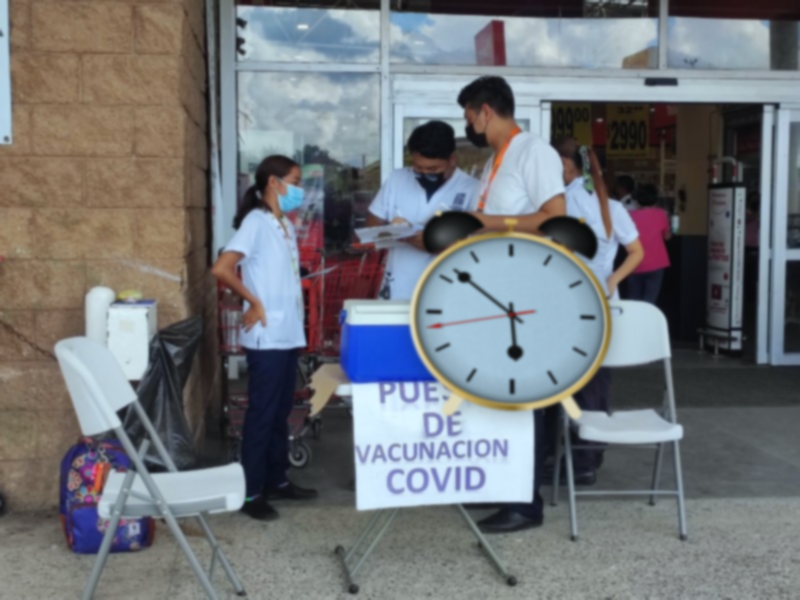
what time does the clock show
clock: 5:51:43
